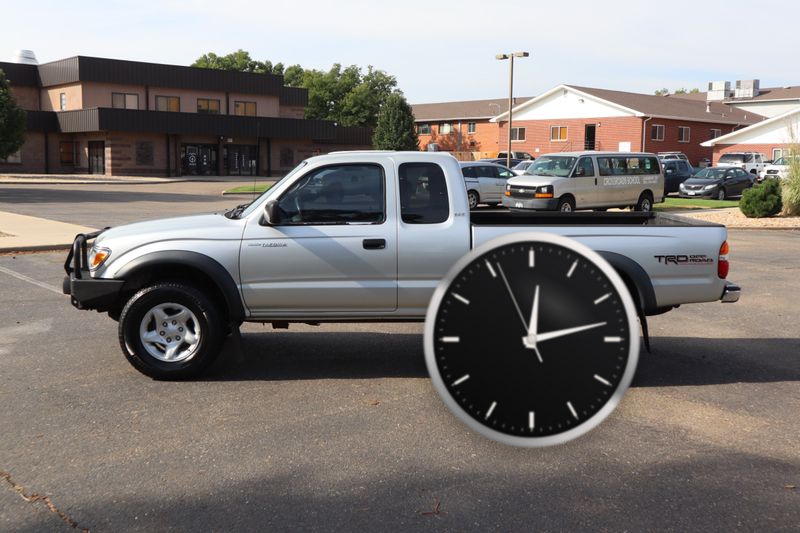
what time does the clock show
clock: 12:12:56
